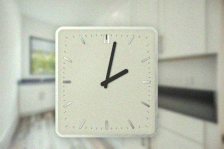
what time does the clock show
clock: 2:02
